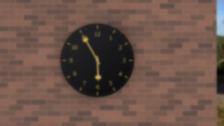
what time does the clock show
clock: 5:55
